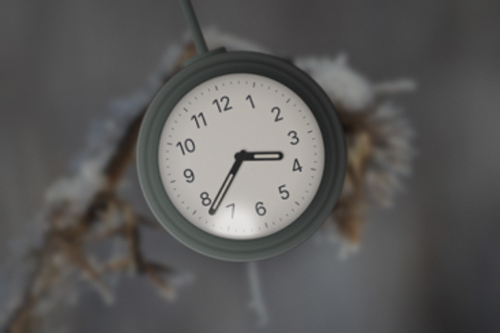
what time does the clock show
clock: 3:38
